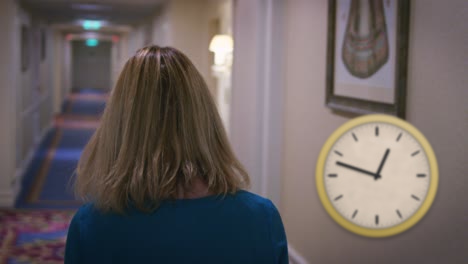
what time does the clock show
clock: 12:48
